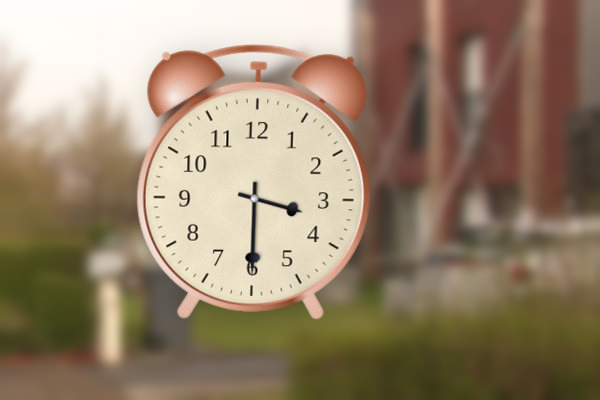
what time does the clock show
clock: 3:30
